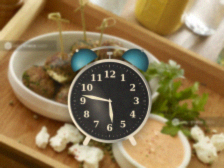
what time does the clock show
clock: 5:47
